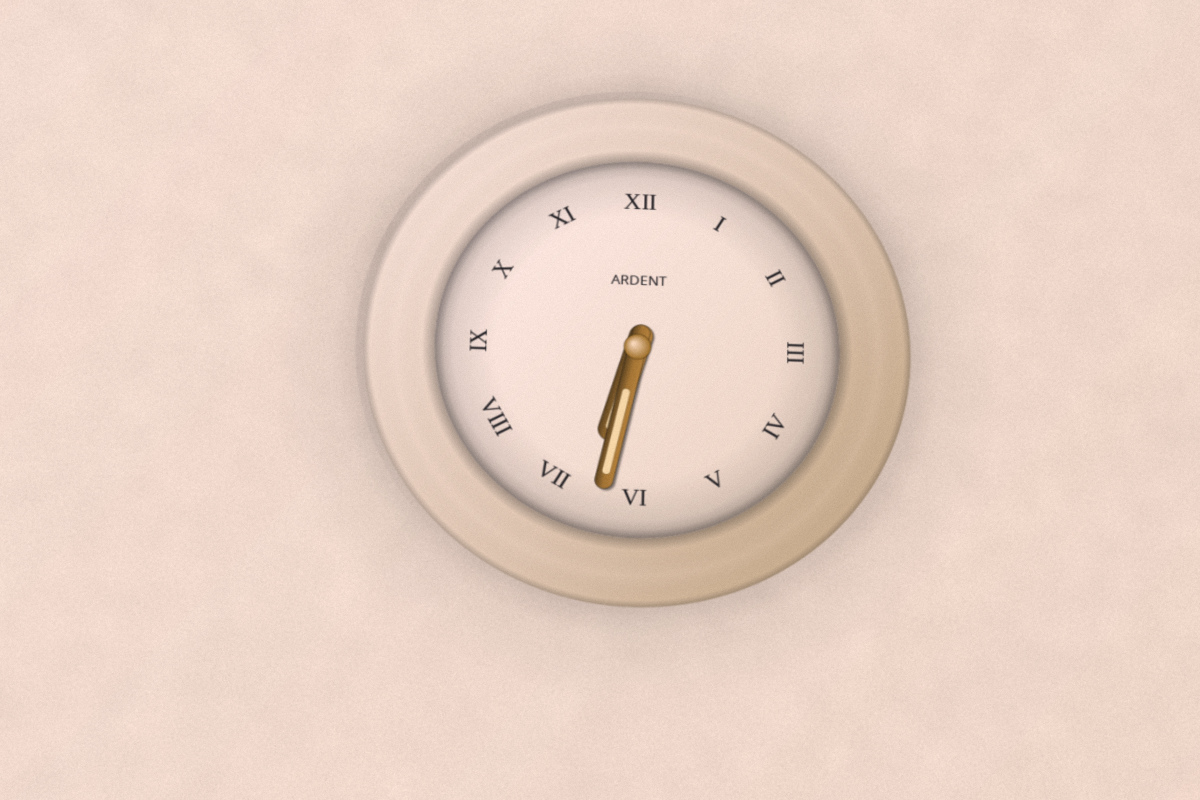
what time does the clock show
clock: 6:32
